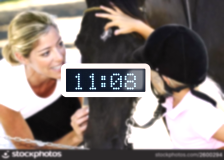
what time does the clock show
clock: 11:08
